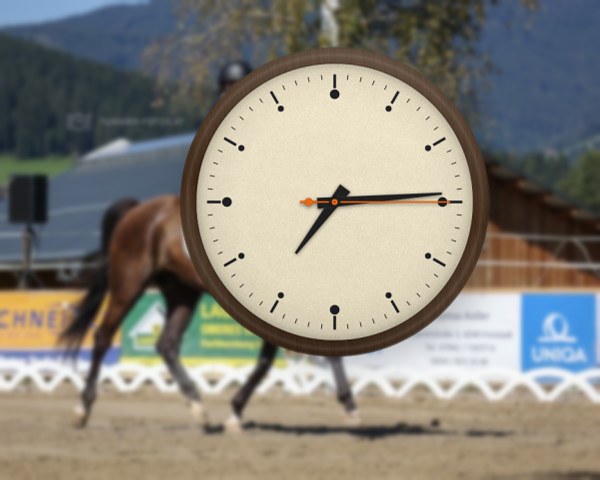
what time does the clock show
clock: 7:14:15
